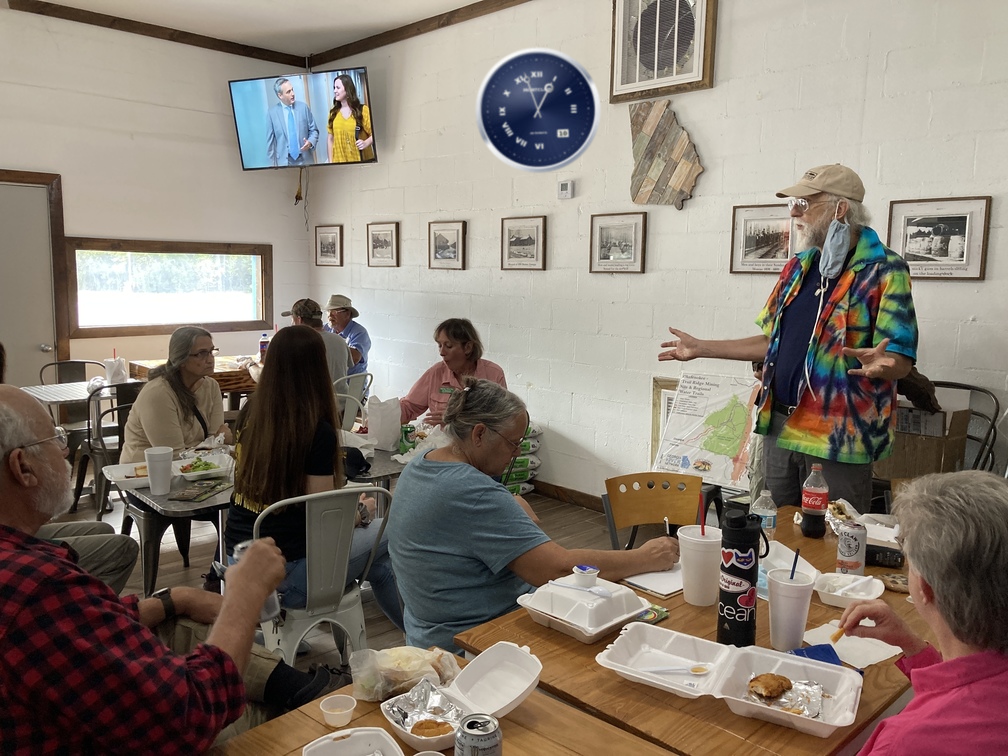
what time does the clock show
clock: 12:57
